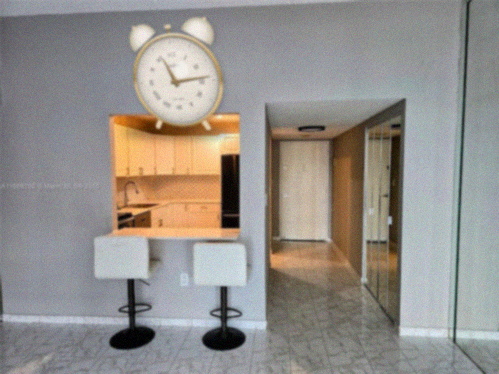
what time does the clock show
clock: 11:14
